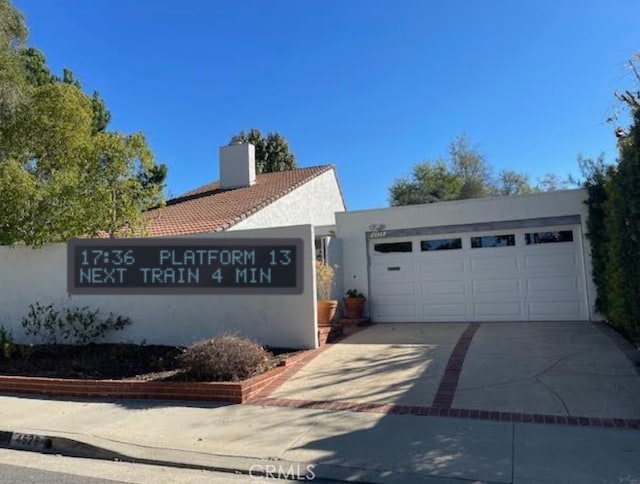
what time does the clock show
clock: 17:36
